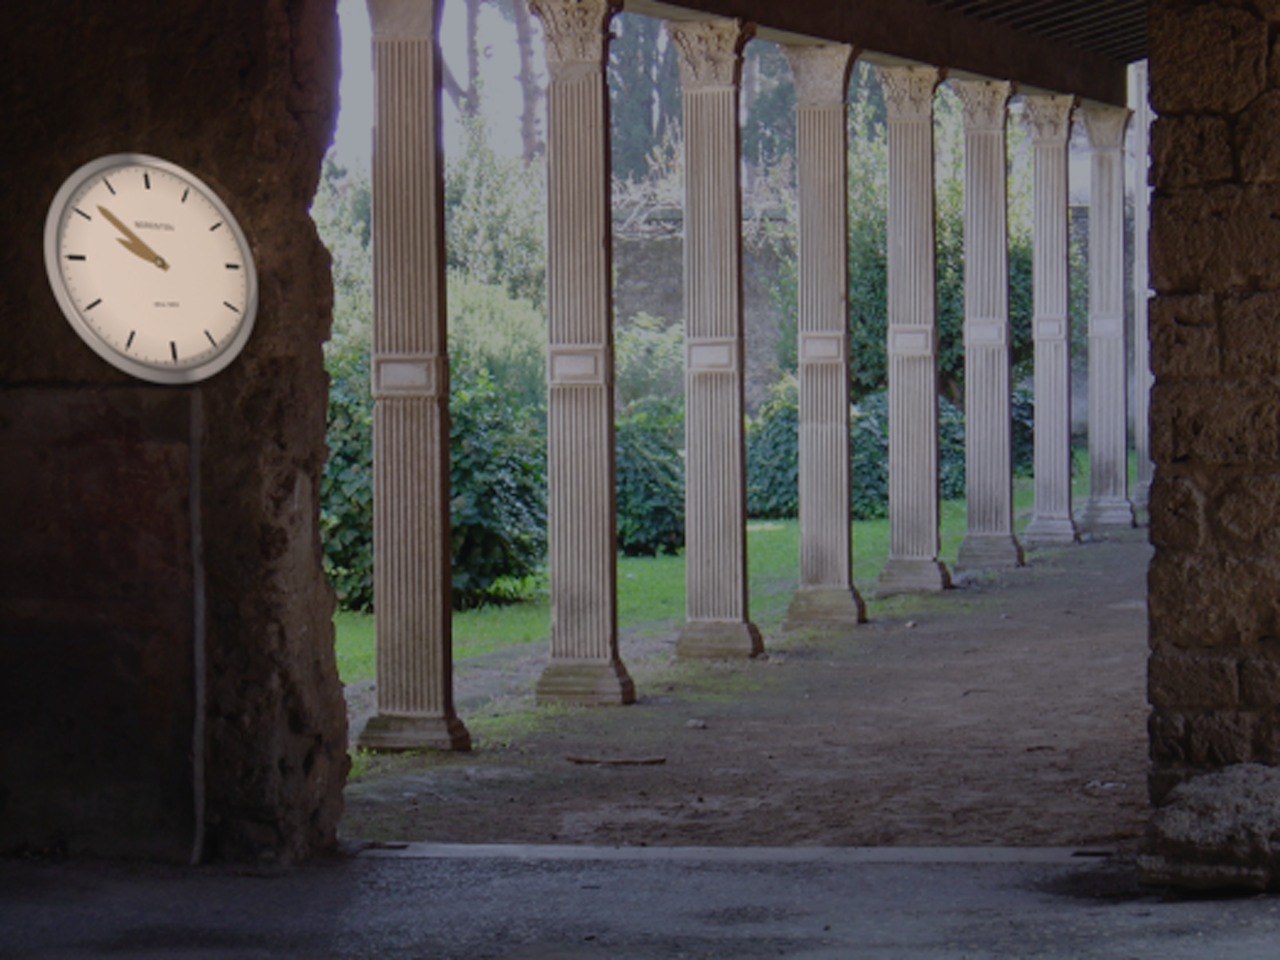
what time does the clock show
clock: 9:52
